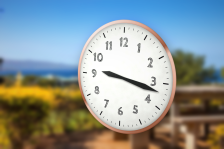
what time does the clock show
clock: 9:17
